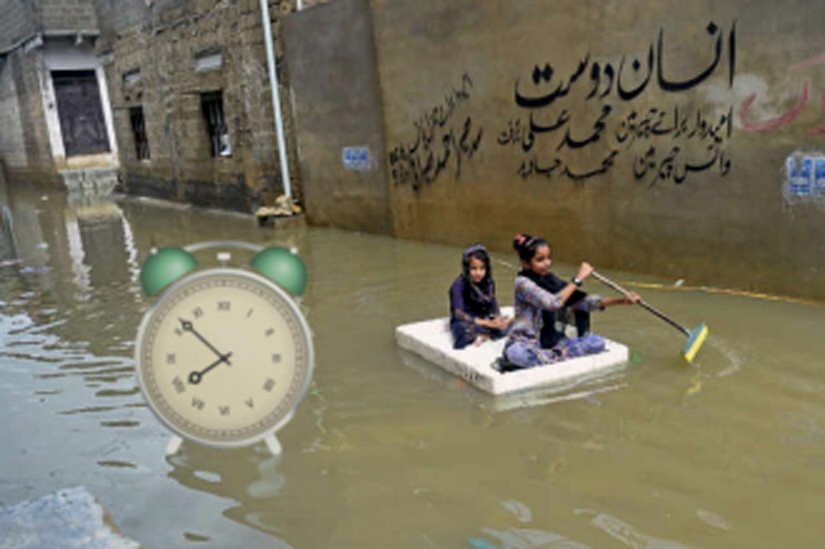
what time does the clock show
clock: 7:52
